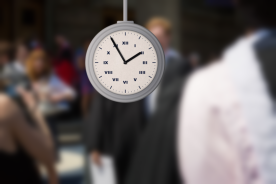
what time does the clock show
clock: 1:55
